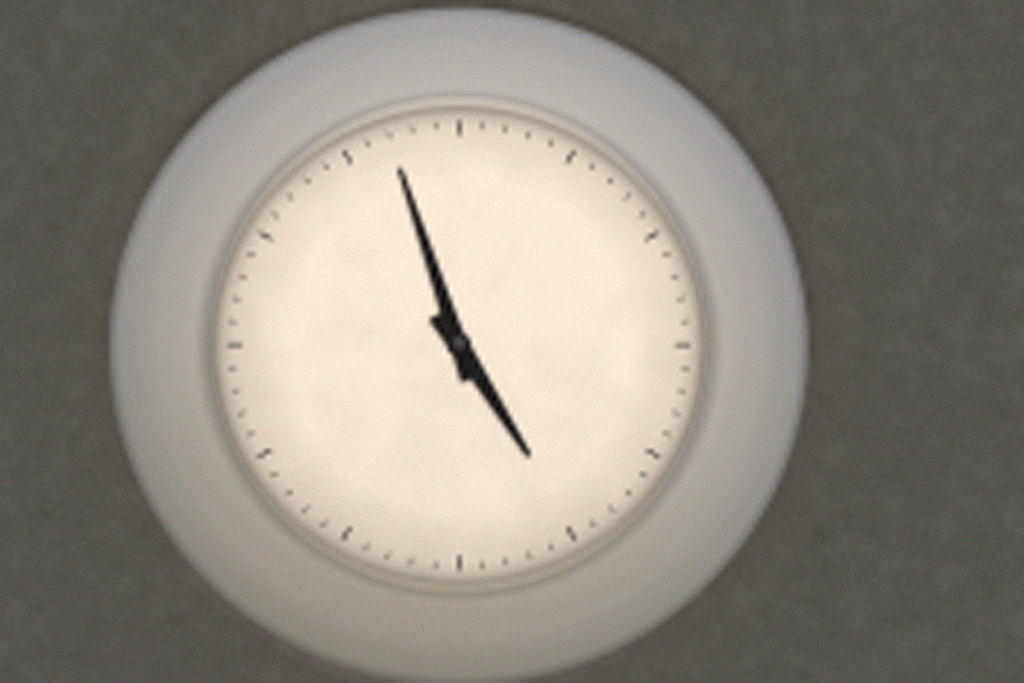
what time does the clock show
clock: 4:57
